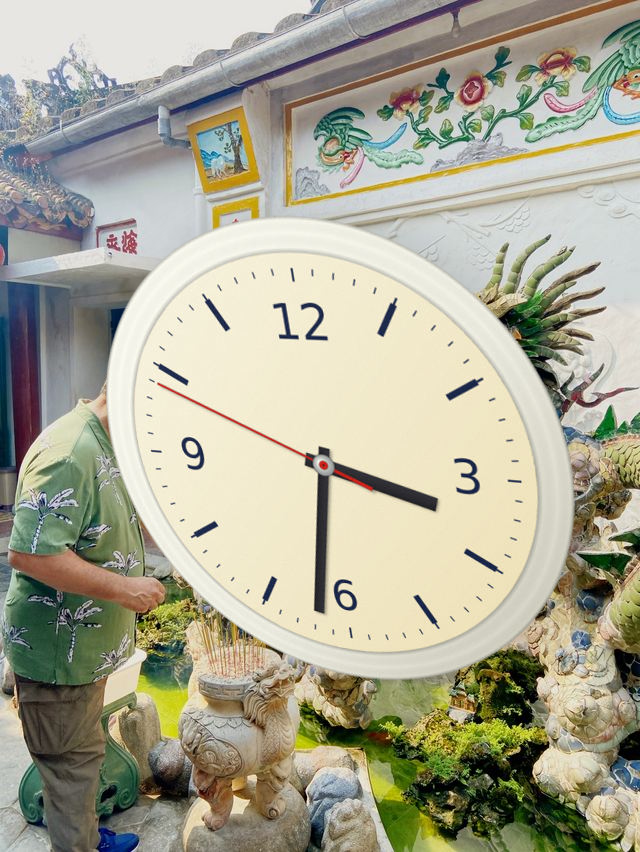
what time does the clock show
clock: 3:31:49
